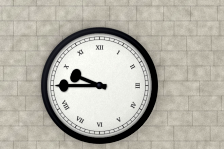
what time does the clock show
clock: 9:45
